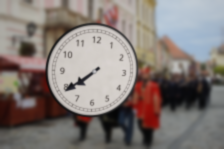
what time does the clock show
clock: 7:39
